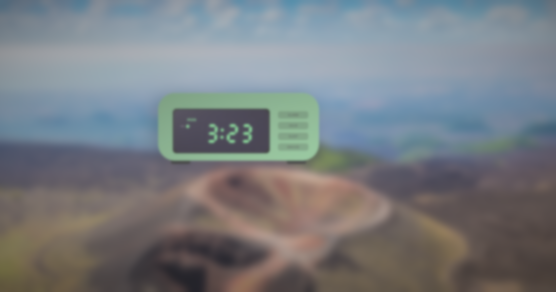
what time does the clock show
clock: 3:23
